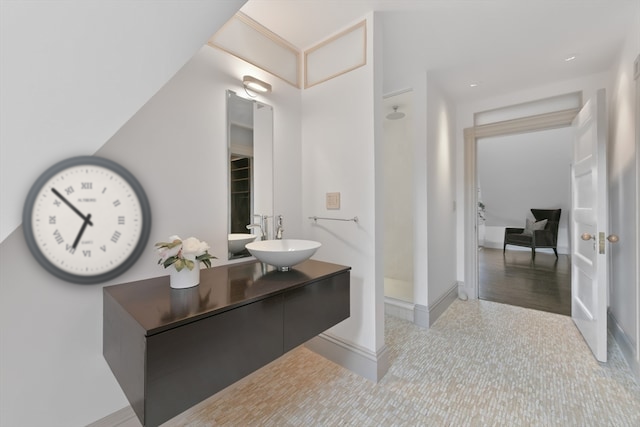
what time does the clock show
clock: 6:52
